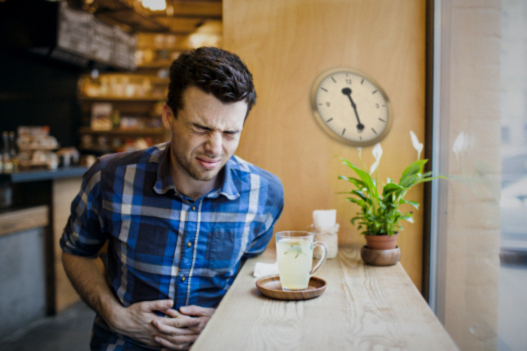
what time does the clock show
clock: 11:29
